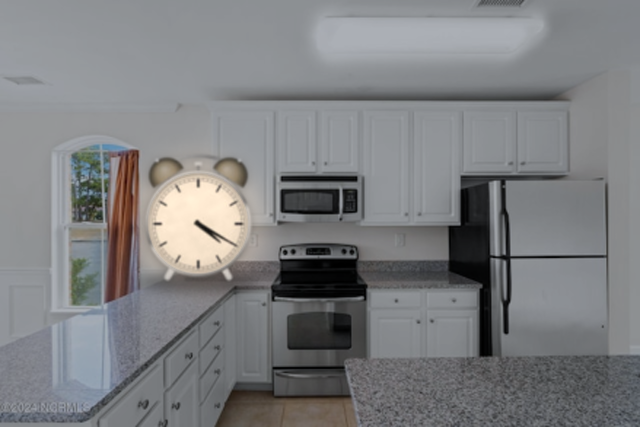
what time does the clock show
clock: 4:20
